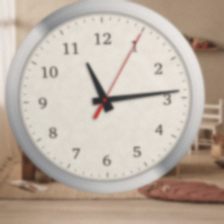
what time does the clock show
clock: 11:14:05
